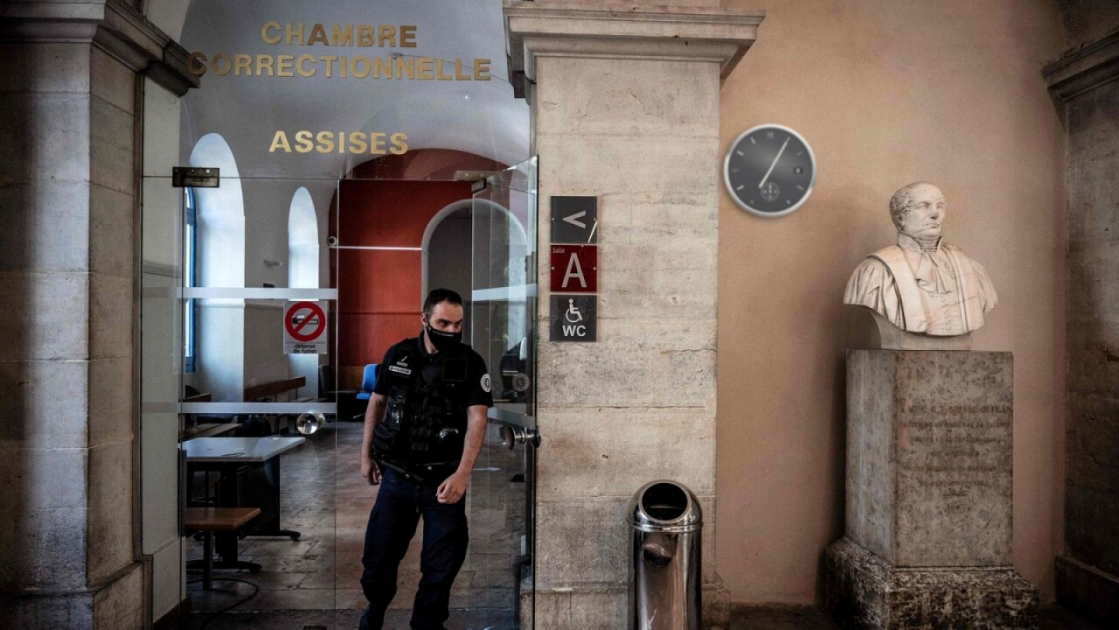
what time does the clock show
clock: 7:05
